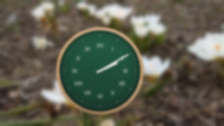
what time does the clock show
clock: 2:10
